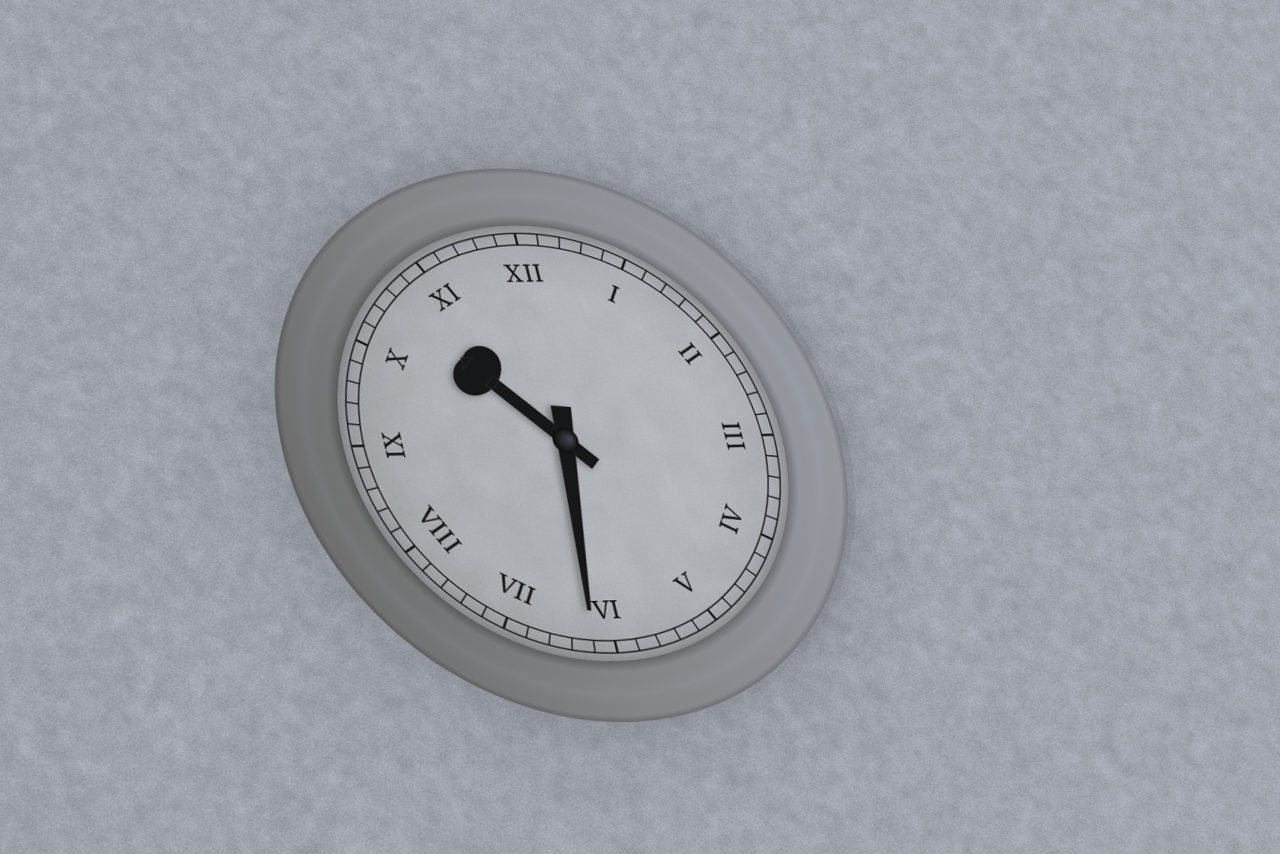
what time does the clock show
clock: 10:31
